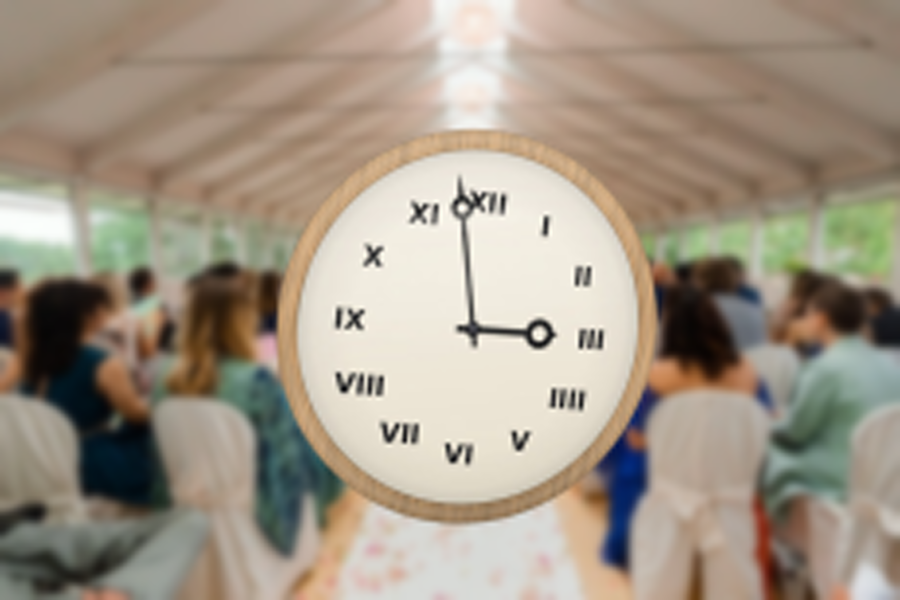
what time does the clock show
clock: 2:58
